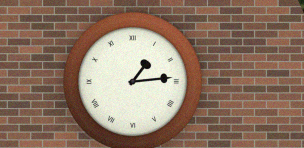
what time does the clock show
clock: 1:14
